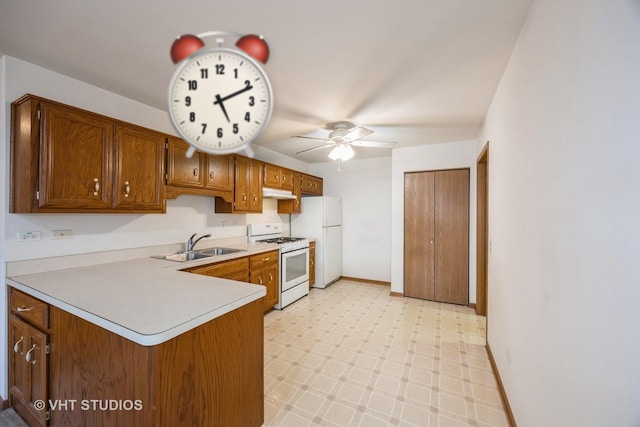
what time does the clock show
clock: 5:11
